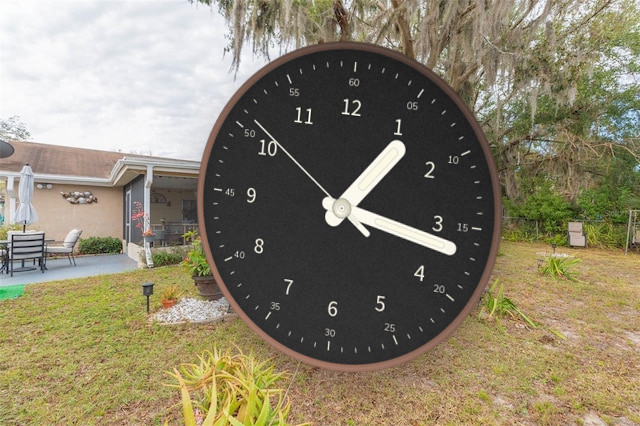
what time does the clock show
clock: 1:16:51
